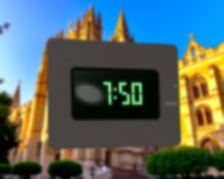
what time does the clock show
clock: 7:50
